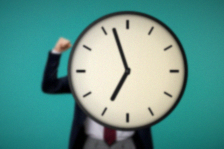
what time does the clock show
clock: 6:57
